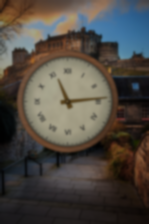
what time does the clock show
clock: 11:14
